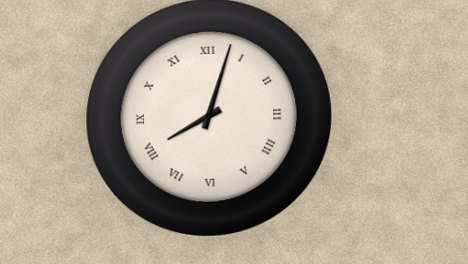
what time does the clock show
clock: 8:03
